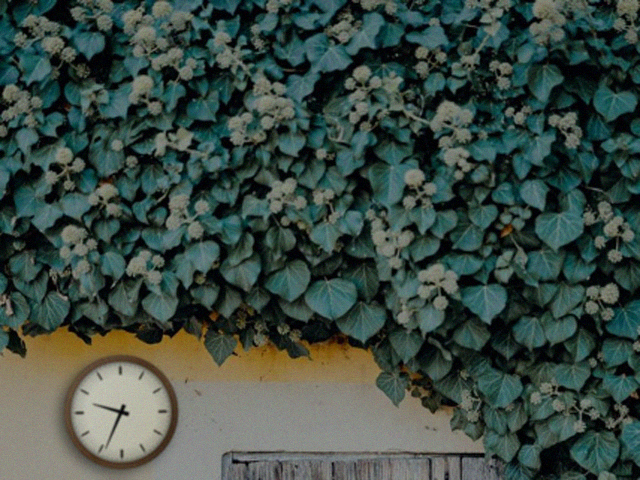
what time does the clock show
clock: 9:34
